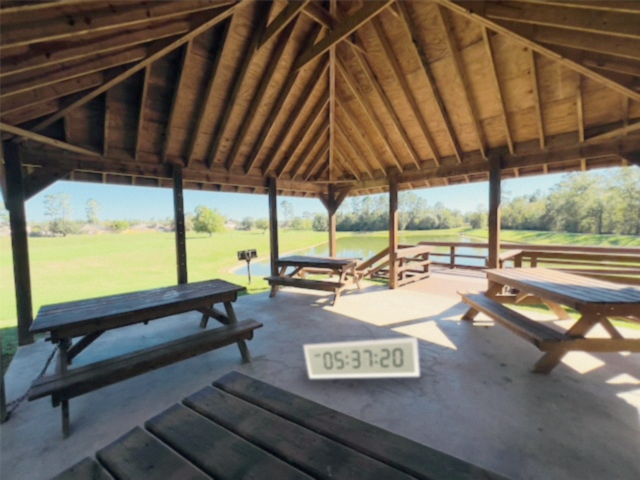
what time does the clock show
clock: 5:37:20
